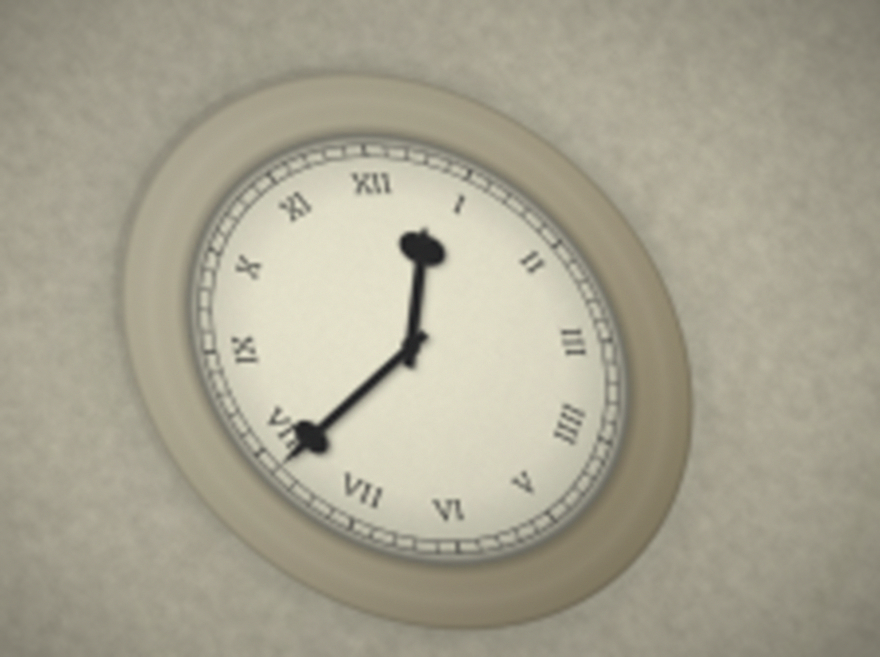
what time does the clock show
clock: 12:39
